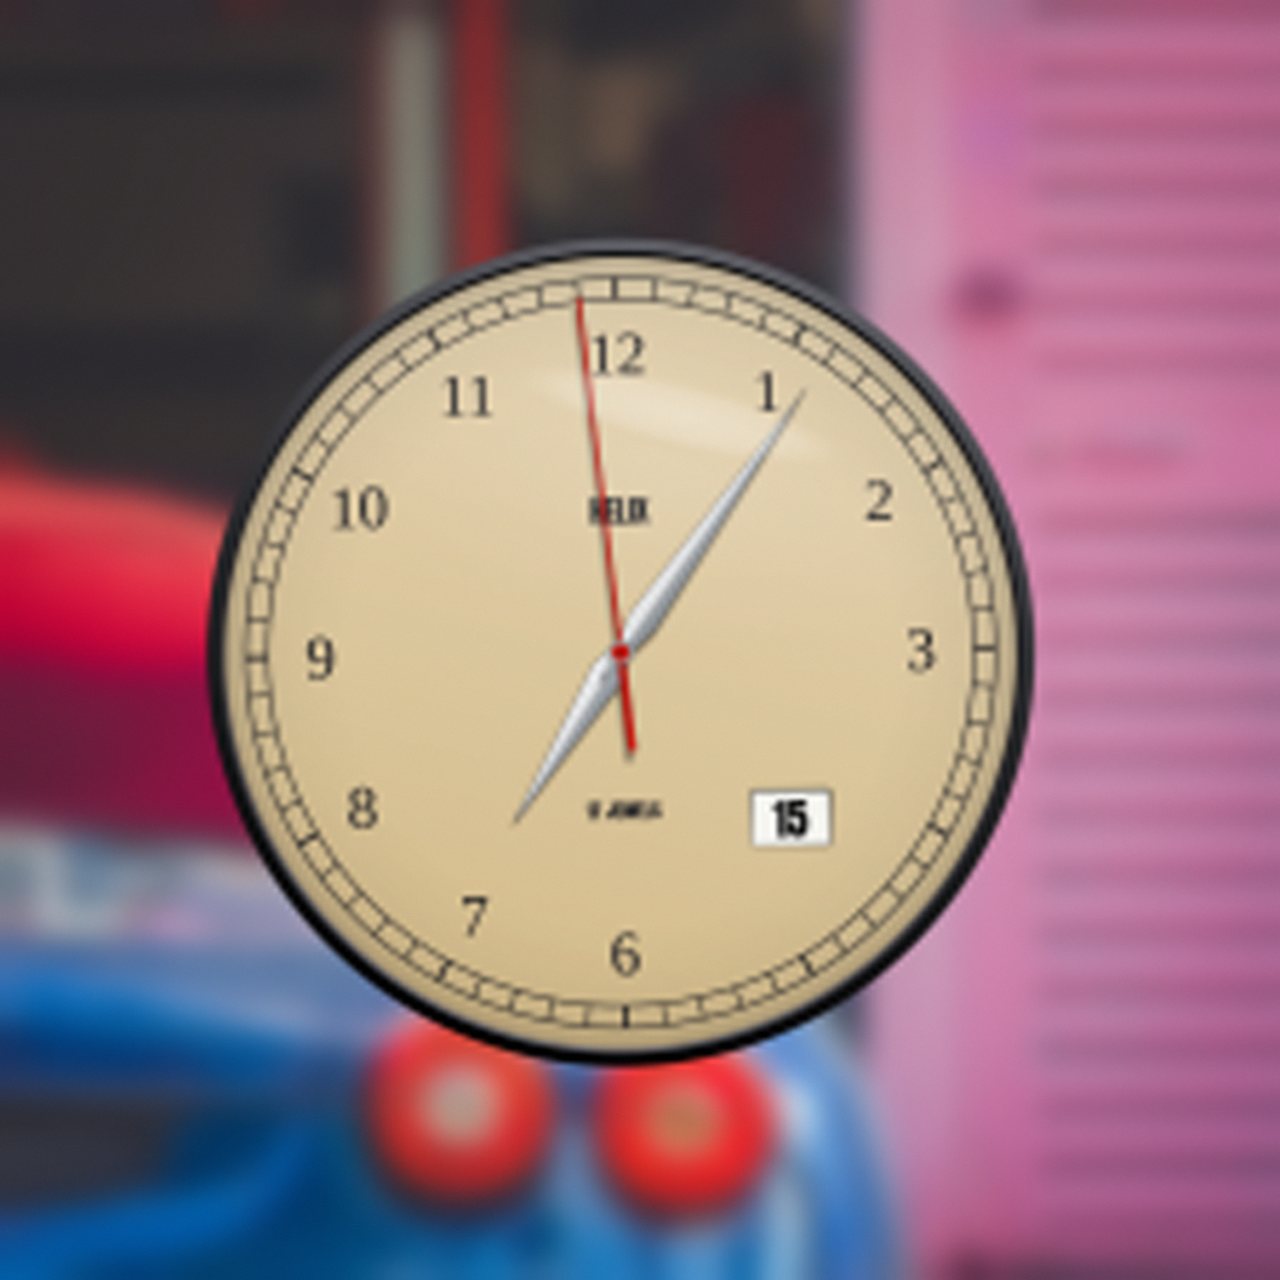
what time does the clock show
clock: 7:05:59
